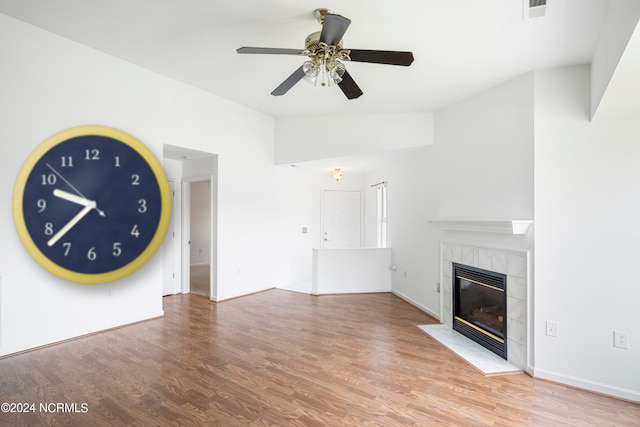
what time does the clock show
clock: 9:37:52
